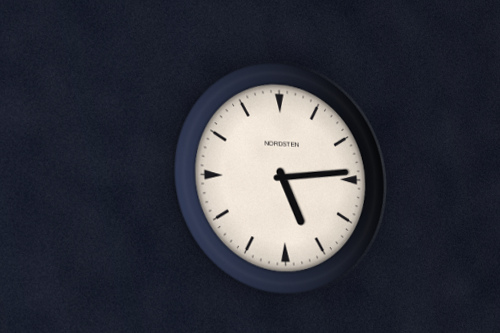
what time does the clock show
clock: 5:14
